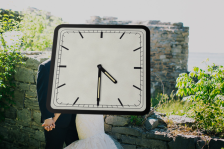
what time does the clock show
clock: 4:30
